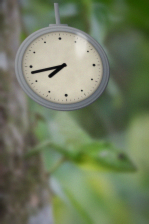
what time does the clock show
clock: 7:43
